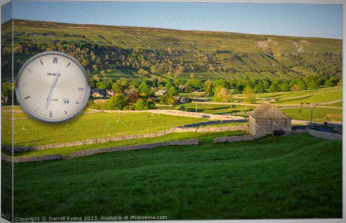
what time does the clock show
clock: 12:32
